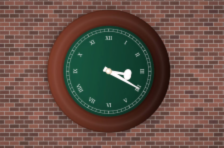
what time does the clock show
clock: 3:20
